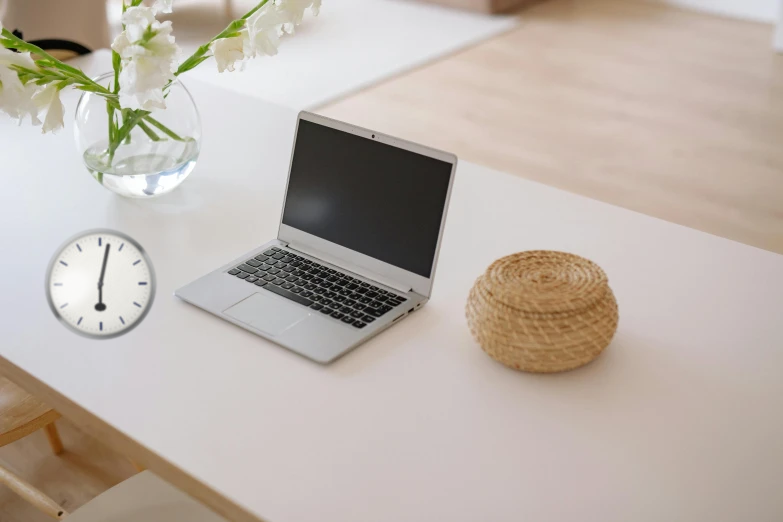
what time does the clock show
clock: 6:02
